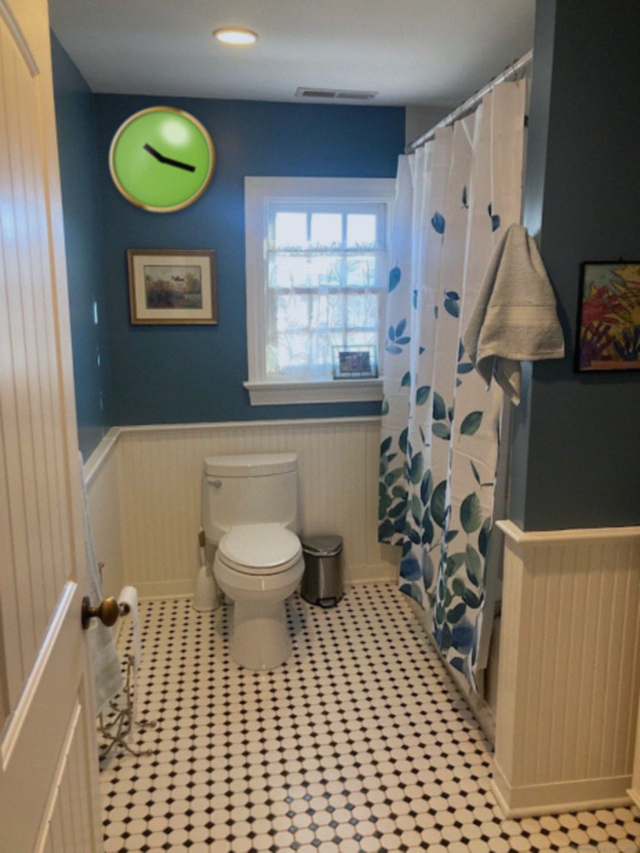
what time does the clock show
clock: 10:18
